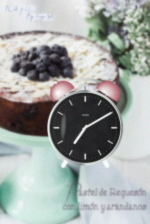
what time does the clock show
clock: 7:10
